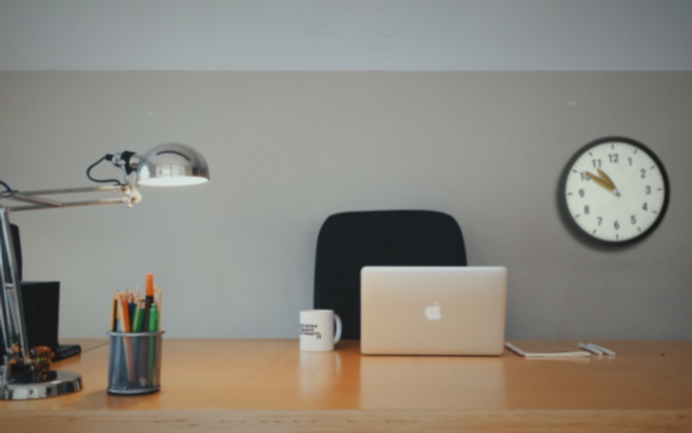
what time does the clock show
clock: 10:51
